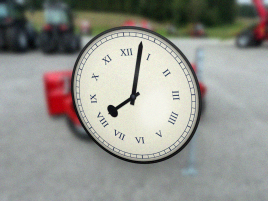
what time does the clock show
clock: 8:03
